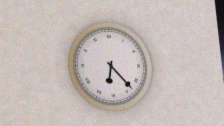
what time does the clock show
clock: 6:23
